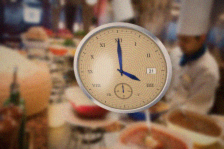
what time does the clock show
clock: 4:00
